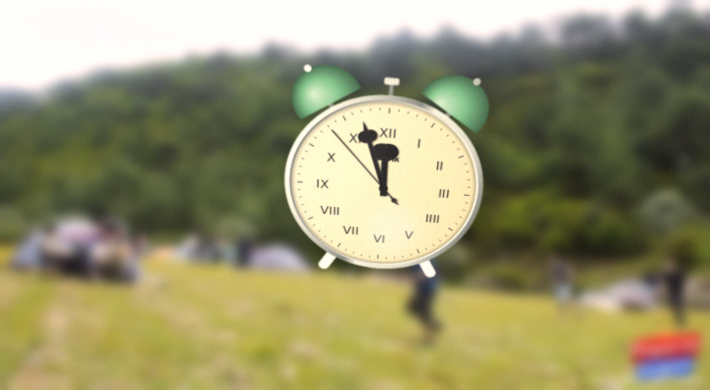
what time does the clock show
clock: 11:56:53
